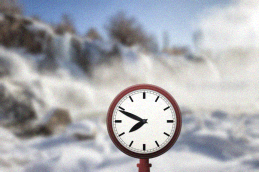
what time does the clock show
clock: 7:49
